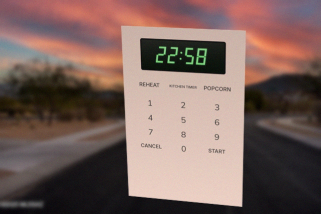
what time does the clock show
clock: 22:58
